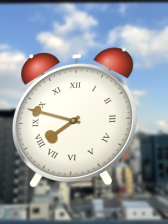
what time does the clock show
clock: 7:48
